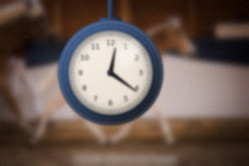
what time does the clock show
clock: 12:21
